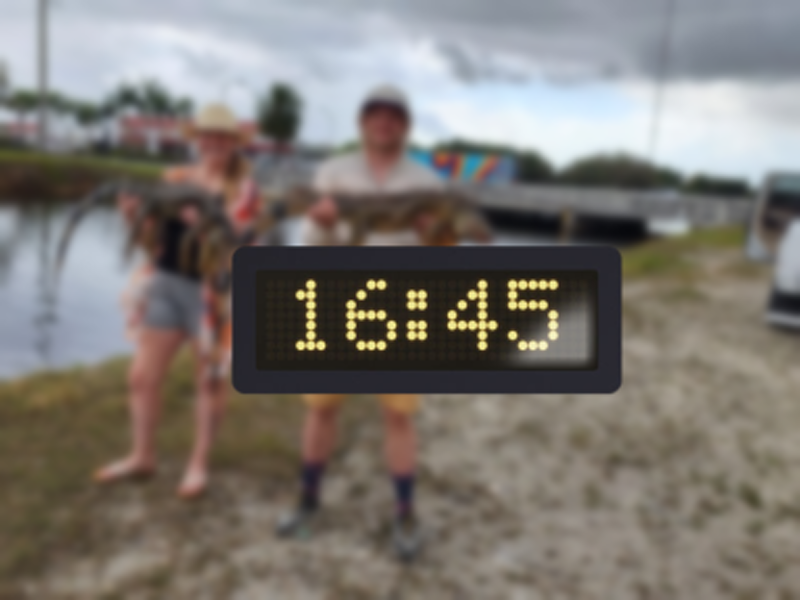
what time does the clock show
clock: 16:45
